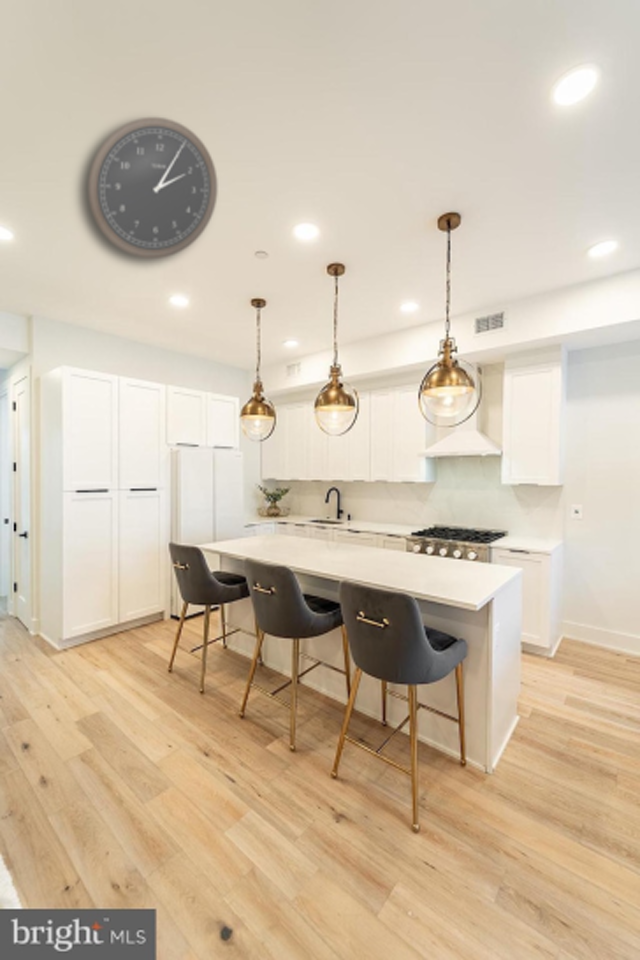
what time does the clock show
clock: 2:05
